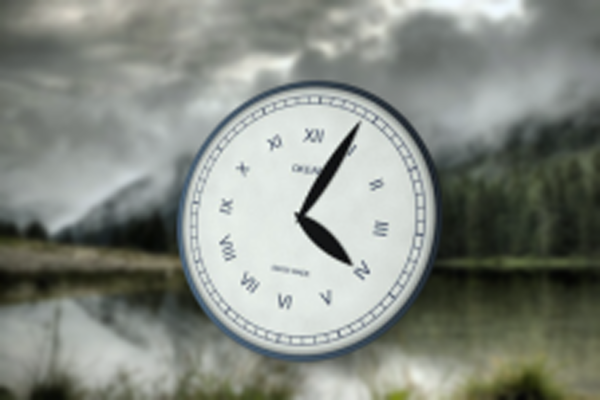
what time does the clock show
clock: 4:04
